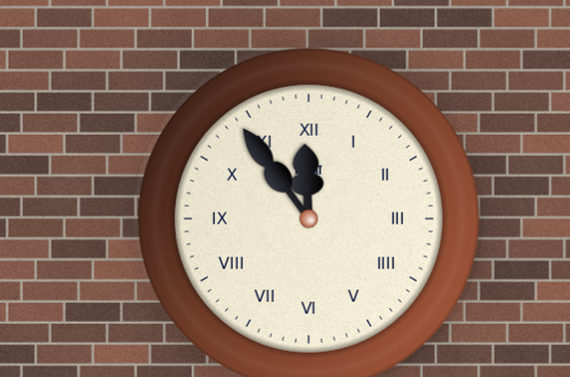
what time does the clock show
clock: 11:54
